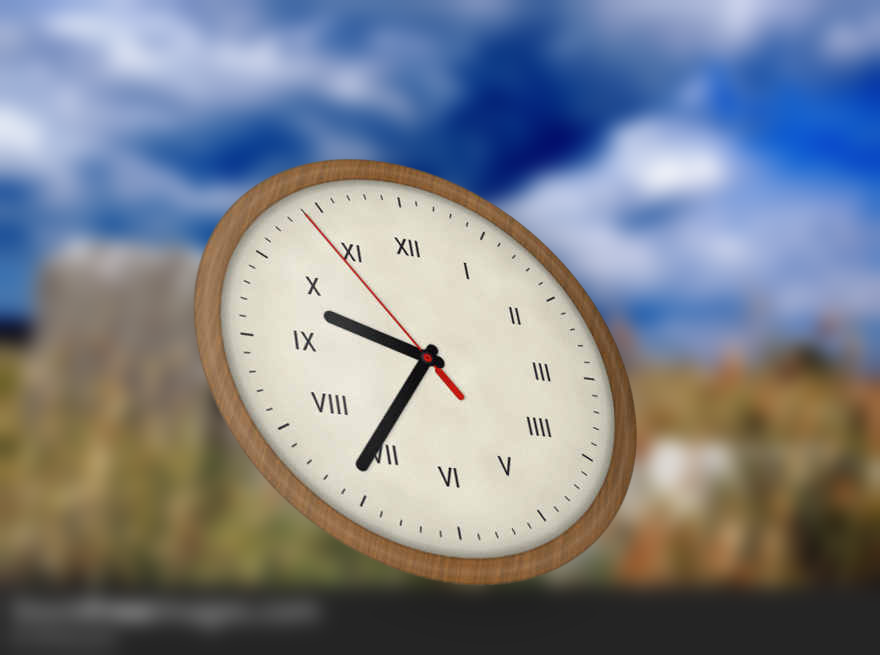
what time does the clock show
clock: 9:35:54
